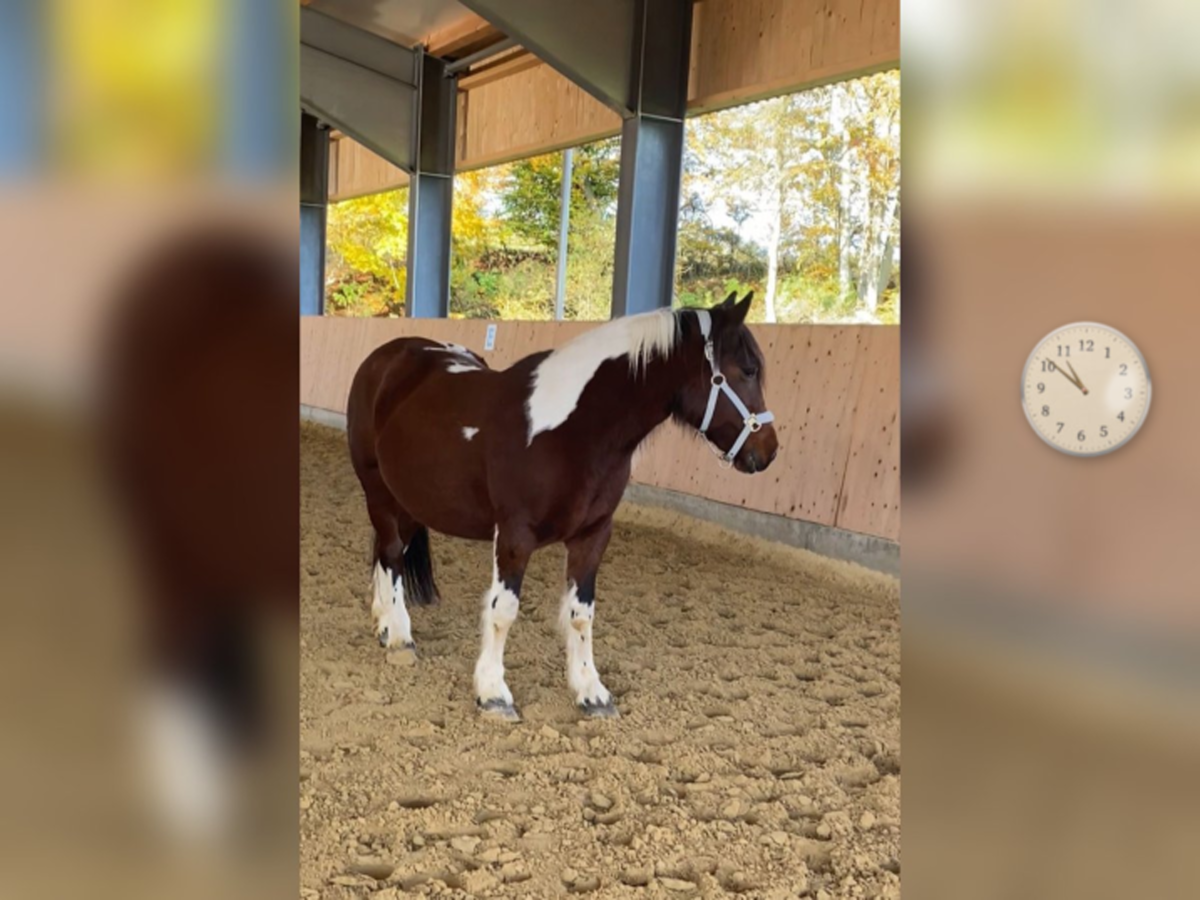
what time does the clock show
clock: 10:51
